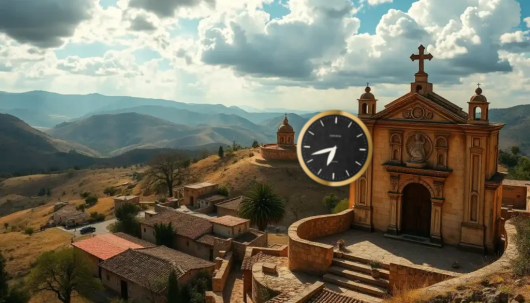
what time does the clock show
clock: 6:42
